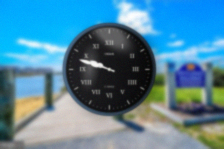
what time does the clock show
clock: 9:48
